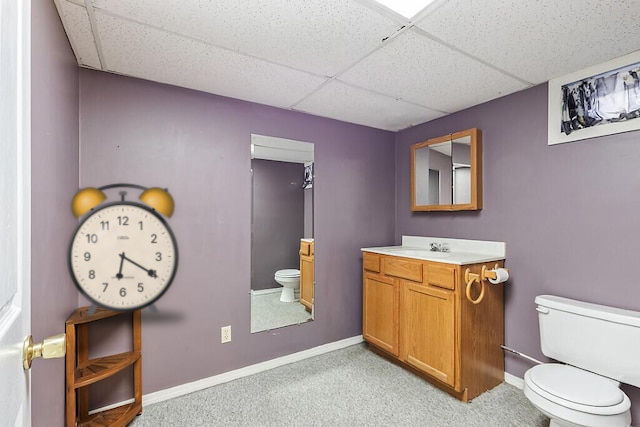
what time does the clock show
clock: 6:20
